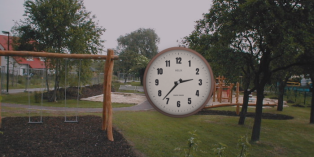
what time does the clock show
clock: 2:37
